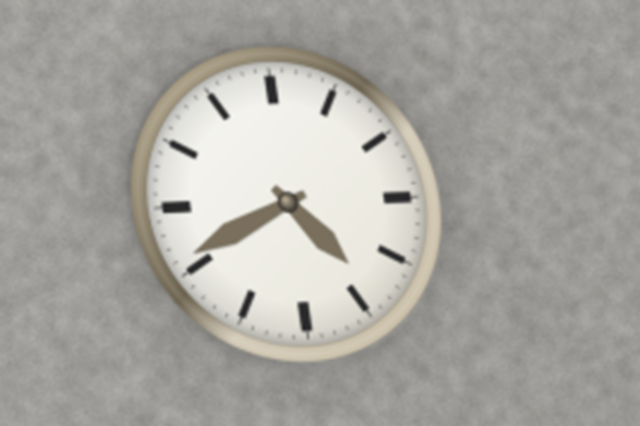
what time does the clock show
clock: 4:41
